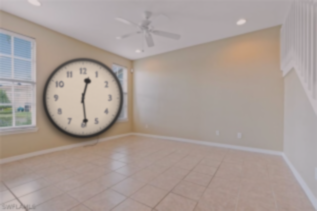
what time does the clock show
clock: 12:29
